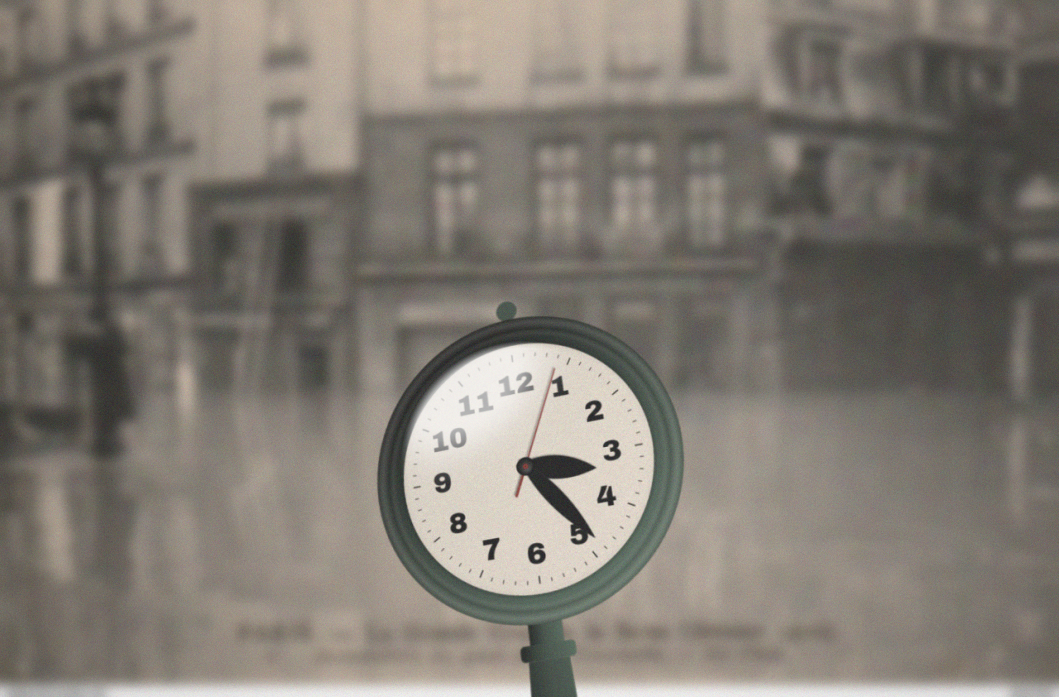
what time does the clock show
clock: 3:24:04
